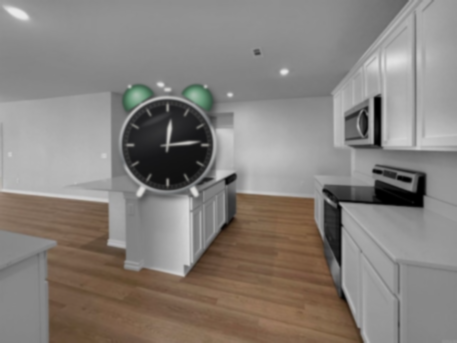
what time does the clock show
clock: 12:14
